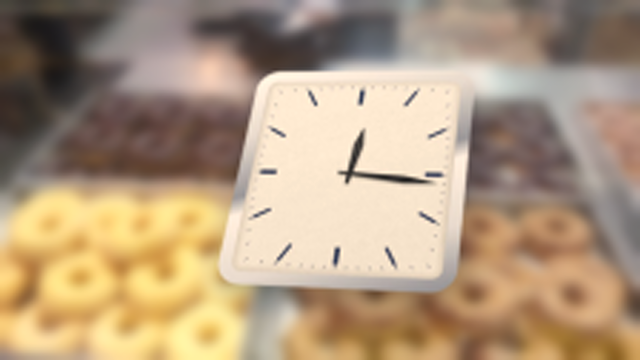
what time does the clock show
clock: 12:16
